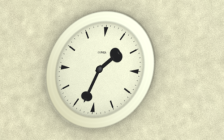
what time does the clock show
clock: 1:33
